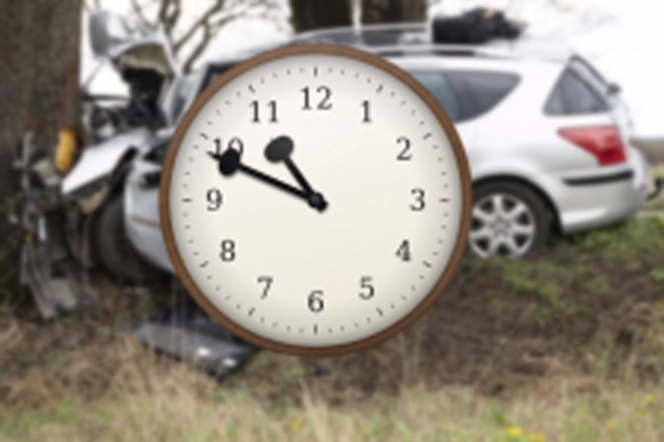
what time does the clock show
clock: 10:49
